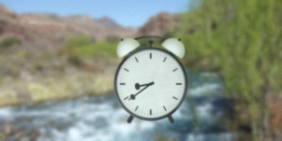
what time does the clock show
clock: 8:39
